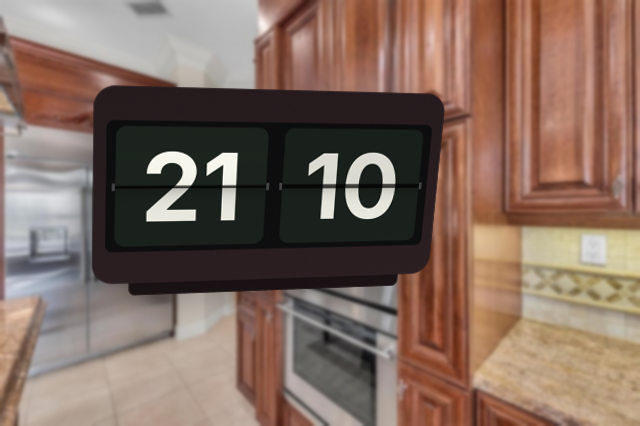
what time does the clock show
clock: 21:10
